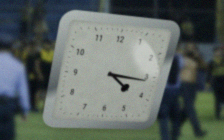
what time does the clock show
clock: 4:16
